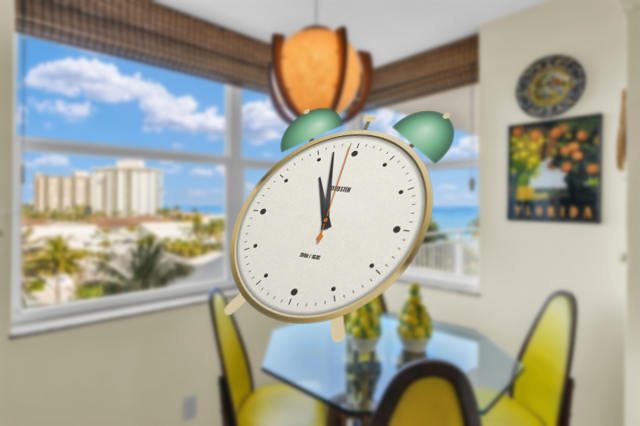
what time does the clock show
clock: 10:56:59
